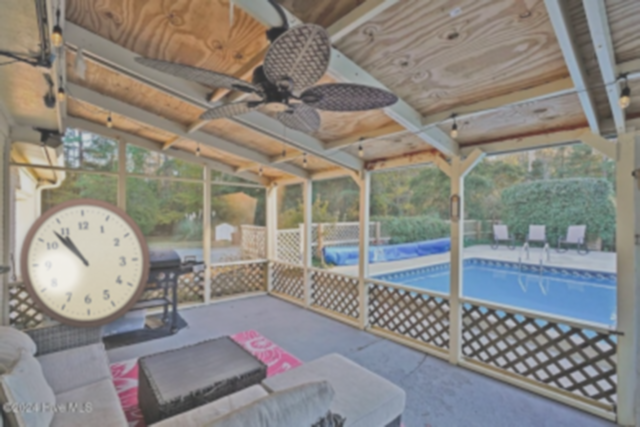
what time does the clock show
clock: 10:53
